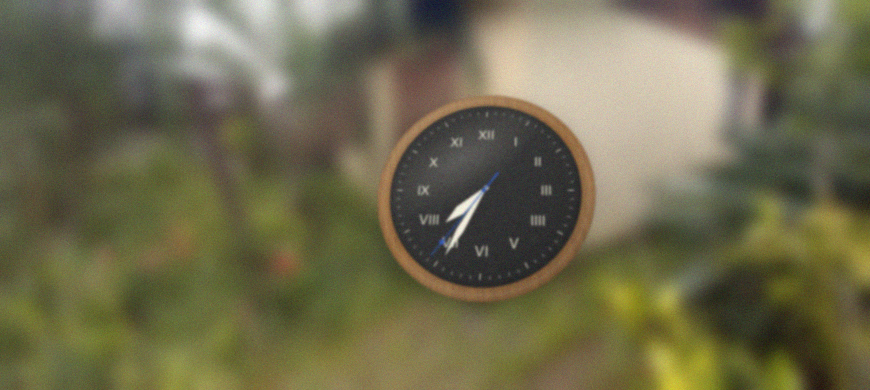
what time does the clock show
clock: 7:34:36
